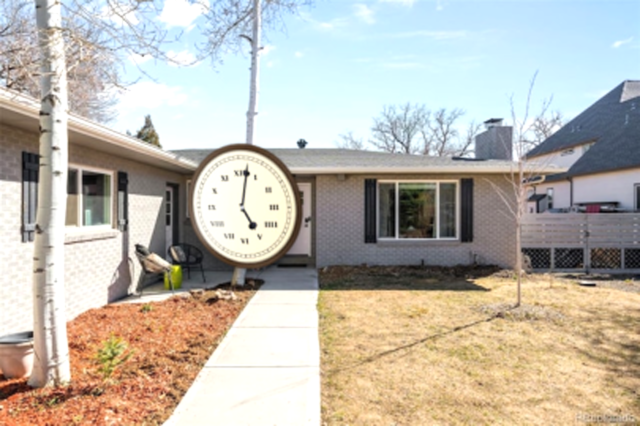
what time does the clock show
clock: 5:02
